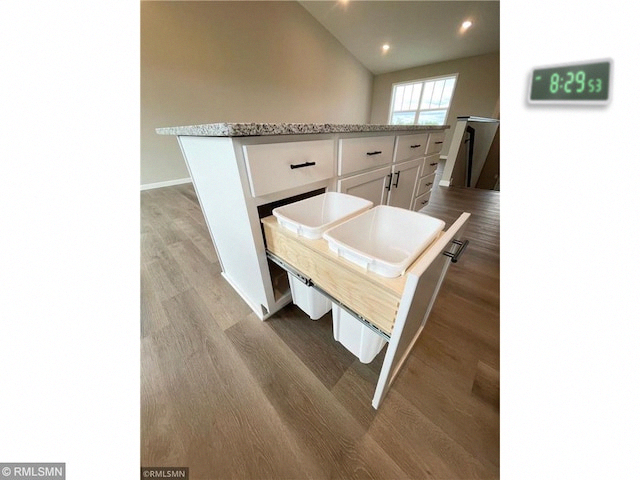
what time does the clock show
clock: 8:29
